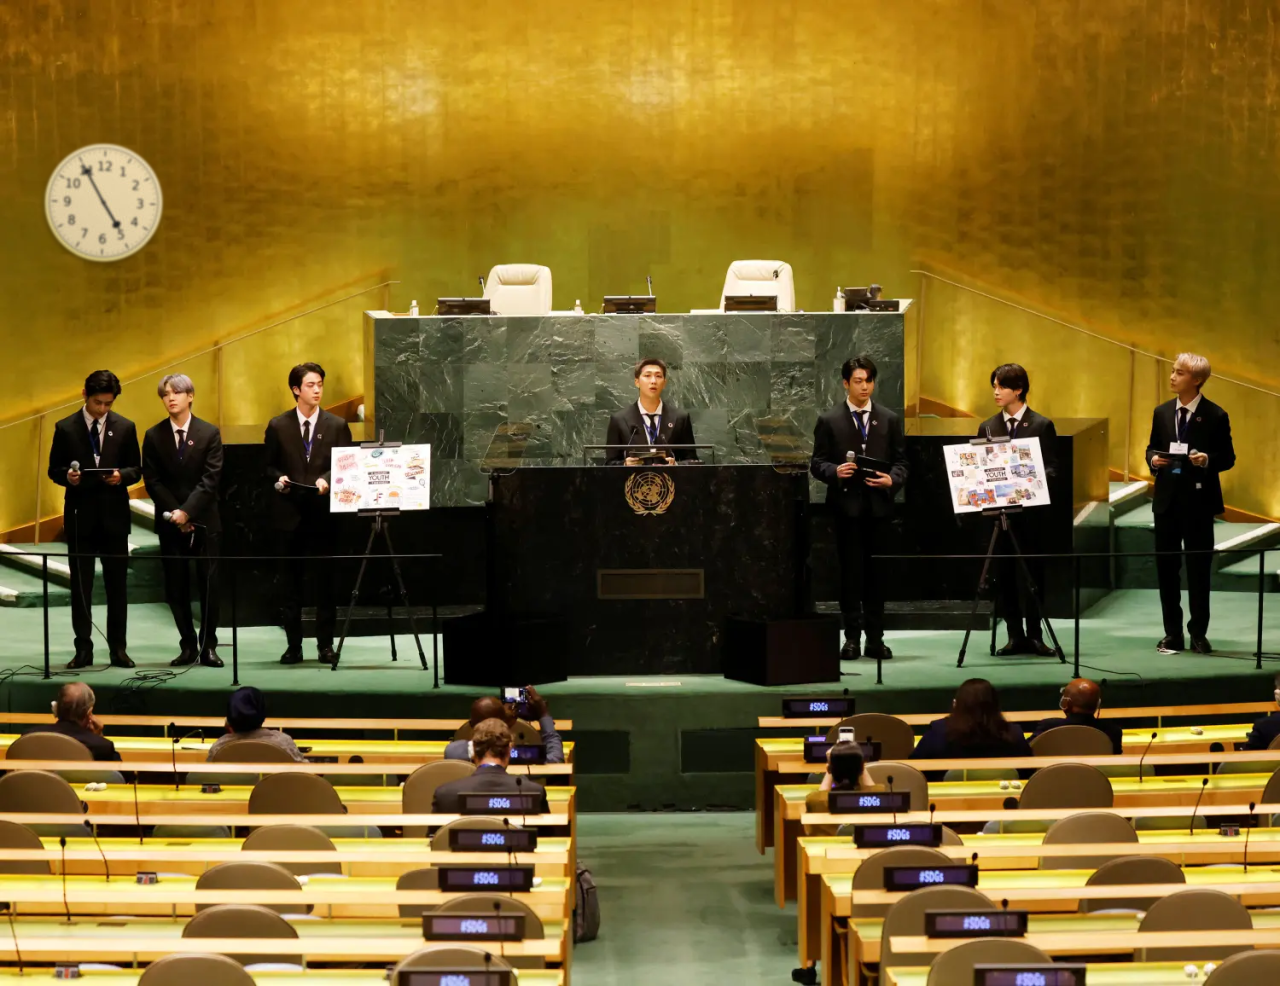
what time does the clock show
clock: 4:55
